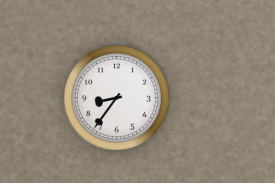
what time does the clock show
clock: 8:36
